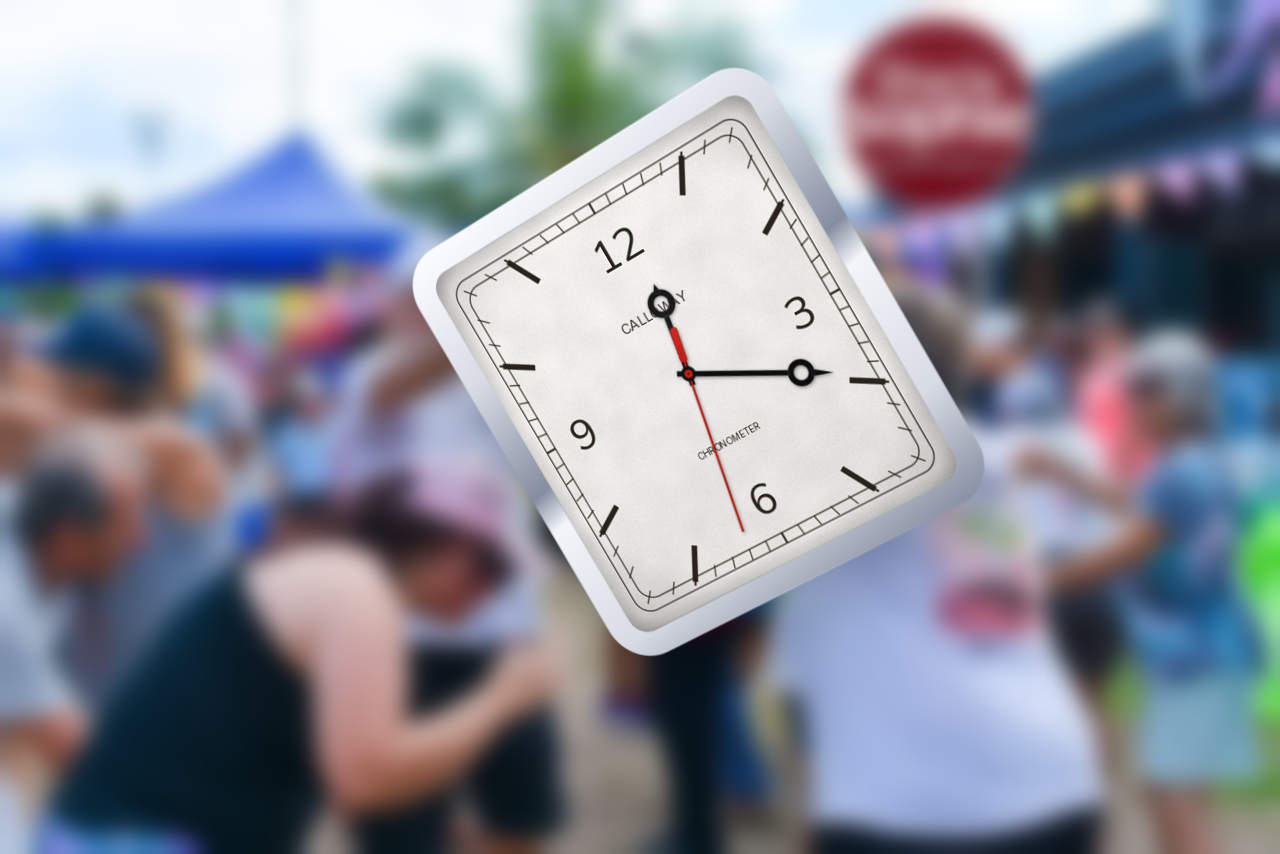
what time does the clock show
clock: 12:19:32
